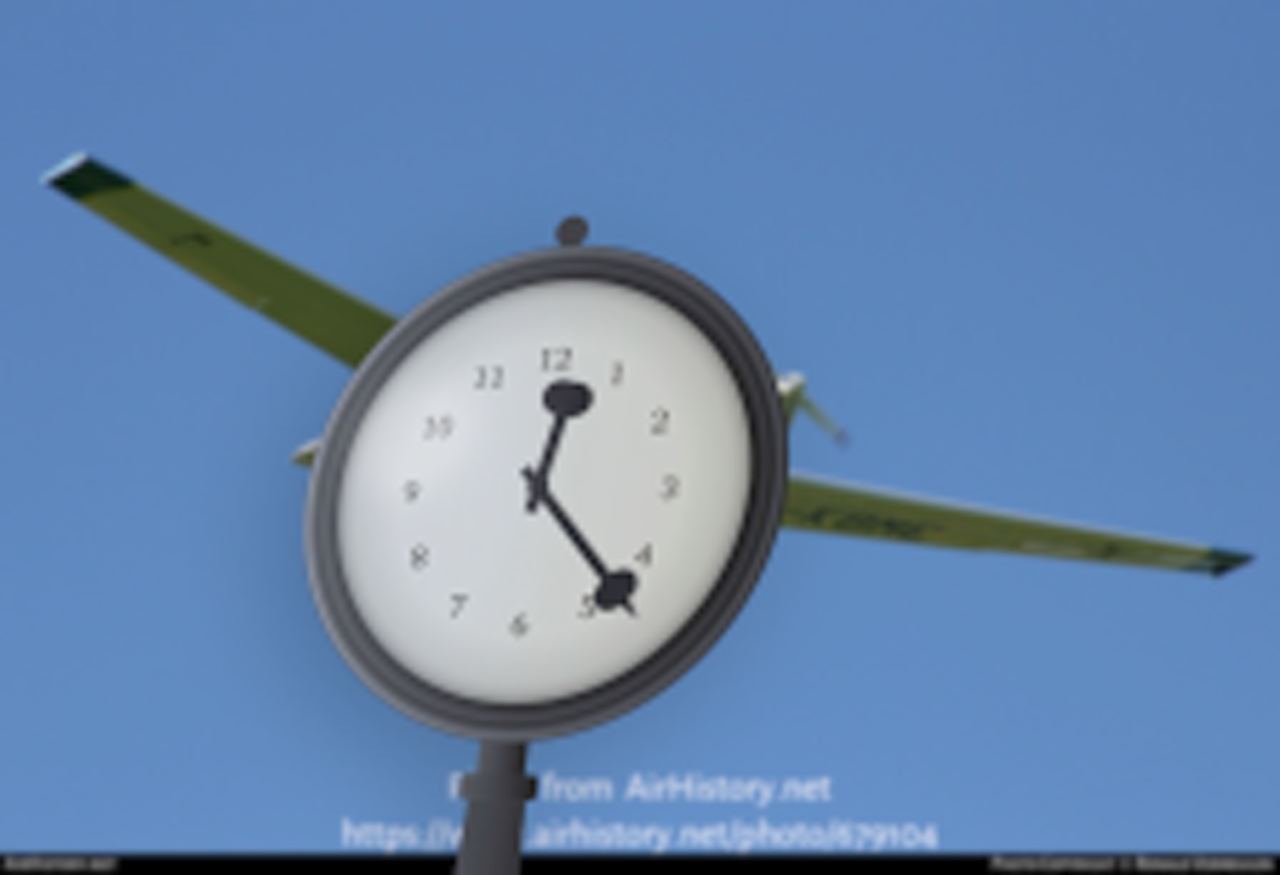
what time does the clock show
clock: 12:23
